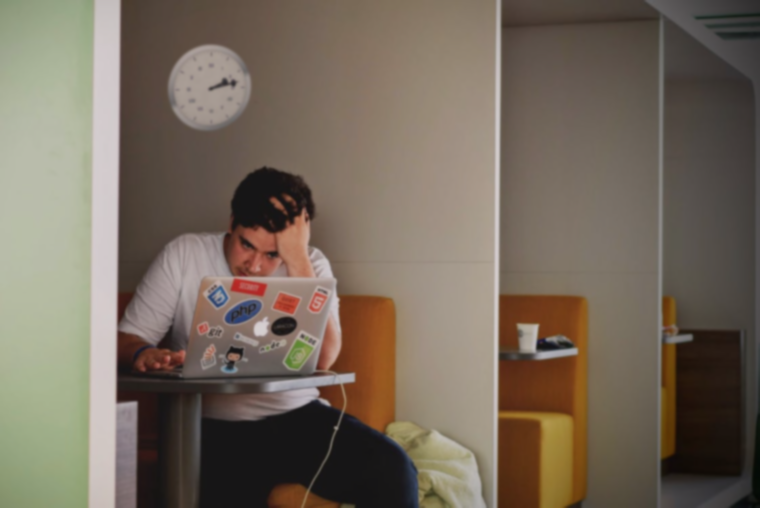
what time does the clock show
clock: 2:13
